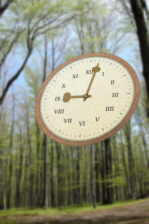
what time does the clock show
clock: 9:02
